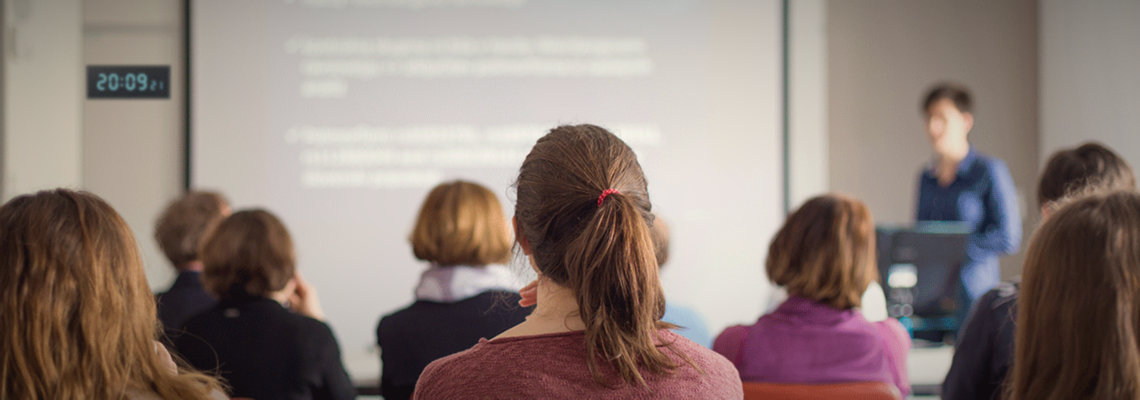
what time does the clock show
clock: 20:09
